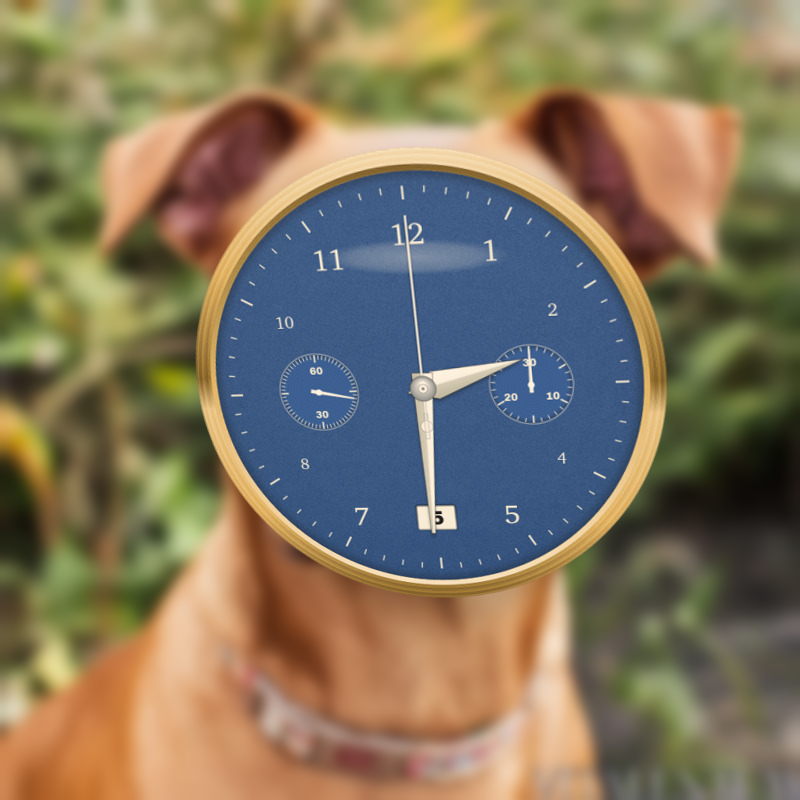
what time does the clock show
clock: 2:30:17
